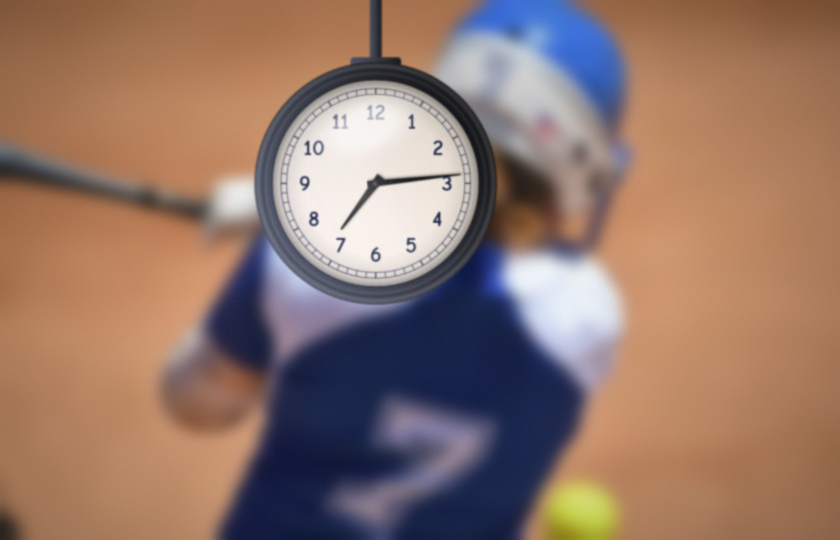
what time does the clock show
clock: 7:14
